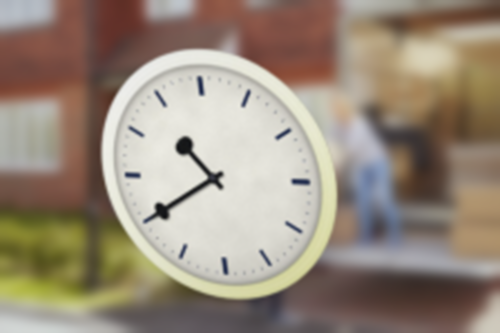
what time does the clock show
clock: 10:40
